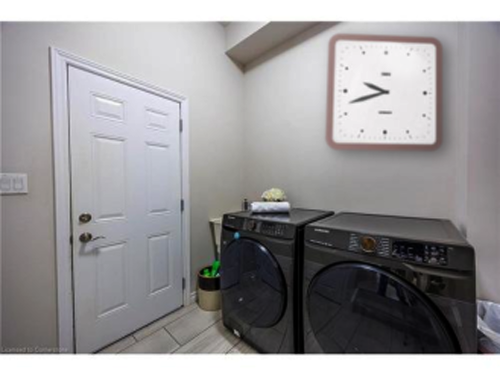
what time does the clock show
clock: 9:42
